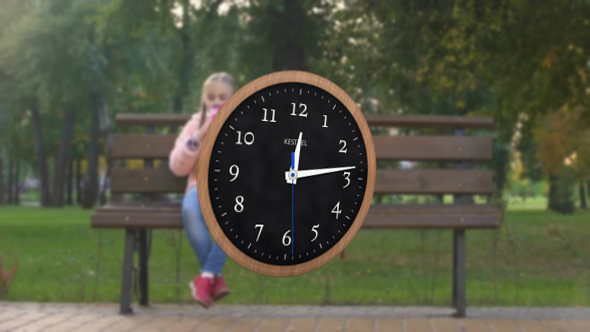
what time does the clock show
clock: 12:13:29
